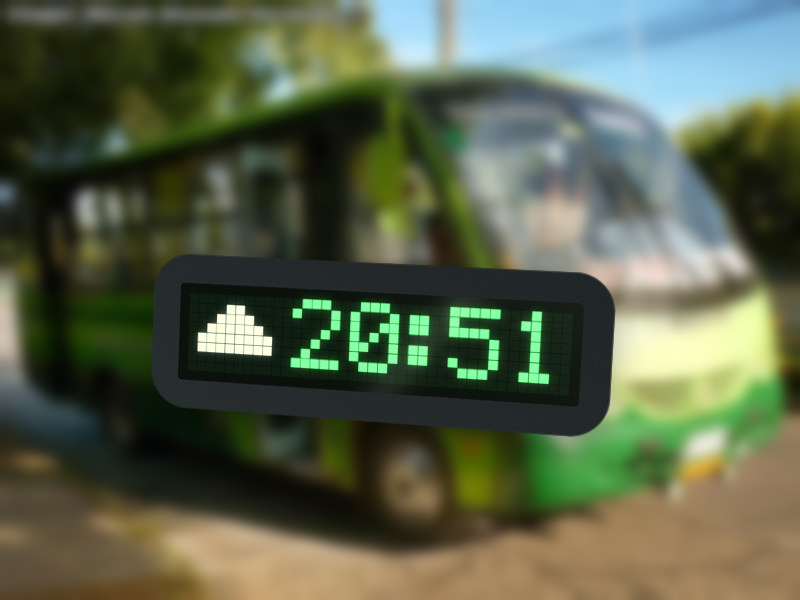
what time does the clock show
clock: 20:51
